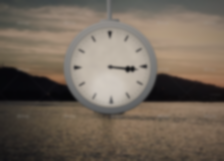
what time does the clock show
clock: 3:16
